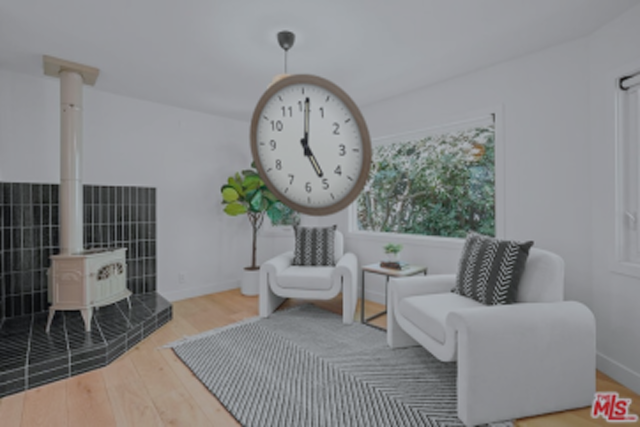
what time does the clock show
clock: 5:01
